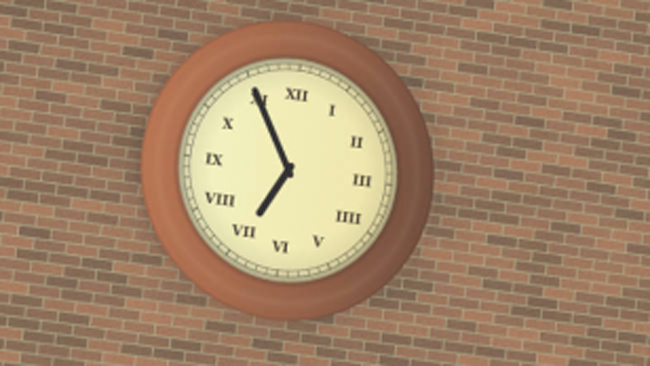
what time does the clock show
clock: 6:55
